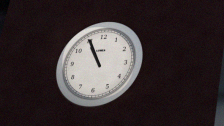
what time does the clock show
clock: 10:55
